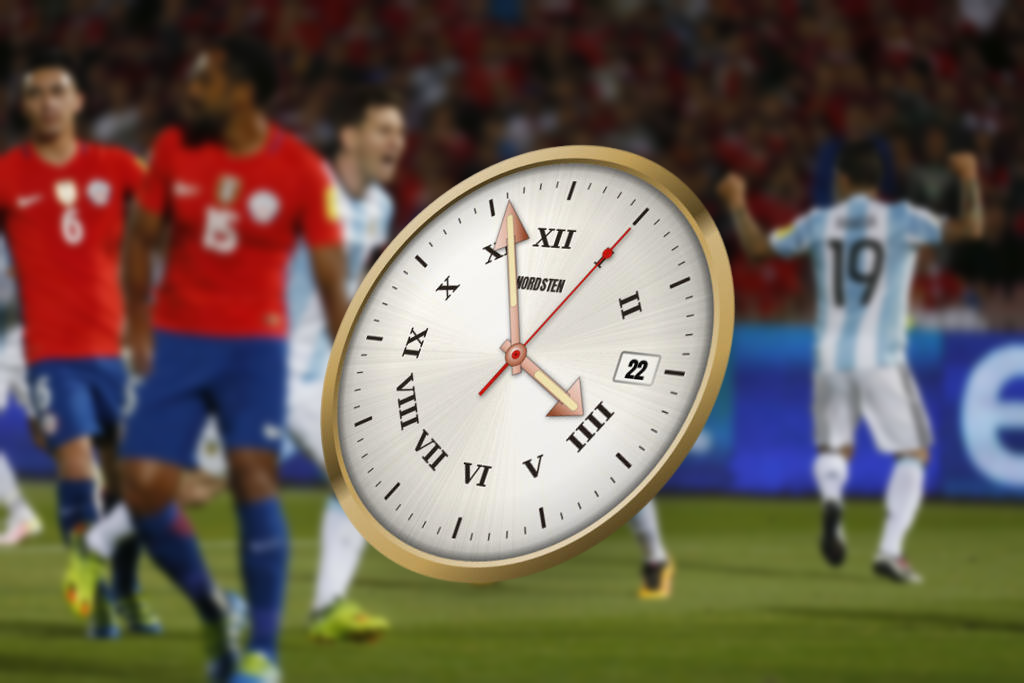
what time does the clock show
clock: 3:56:05
